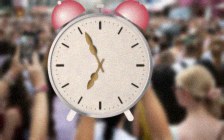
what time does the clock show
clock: 6:56
